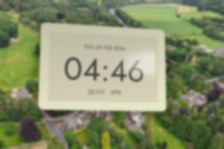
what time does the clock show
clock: 4:46
